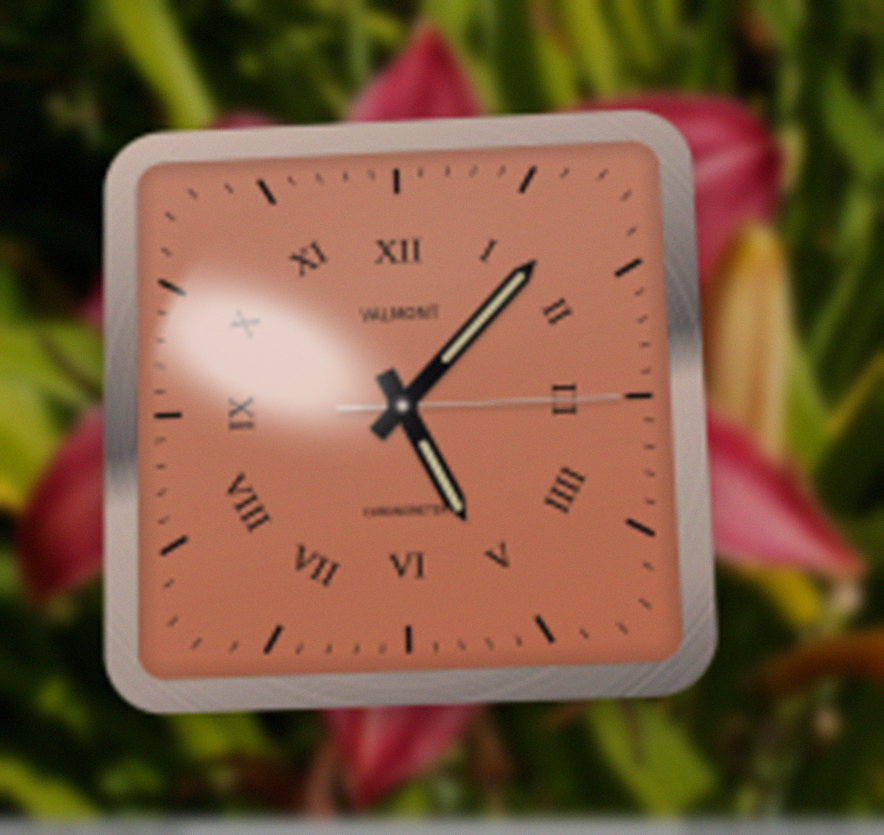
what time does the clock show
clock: 5:07:15
